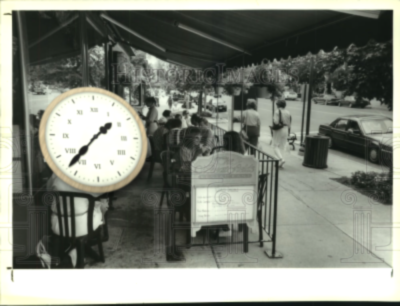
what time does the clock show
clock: 1:37
